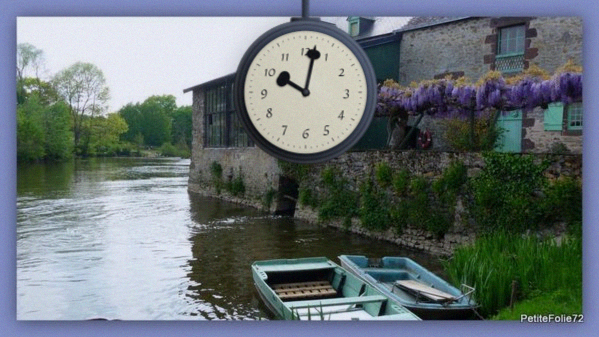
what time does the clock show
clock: 10:02
